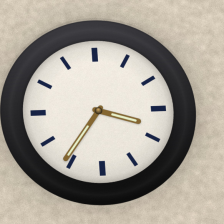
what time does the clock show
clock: 3:36
